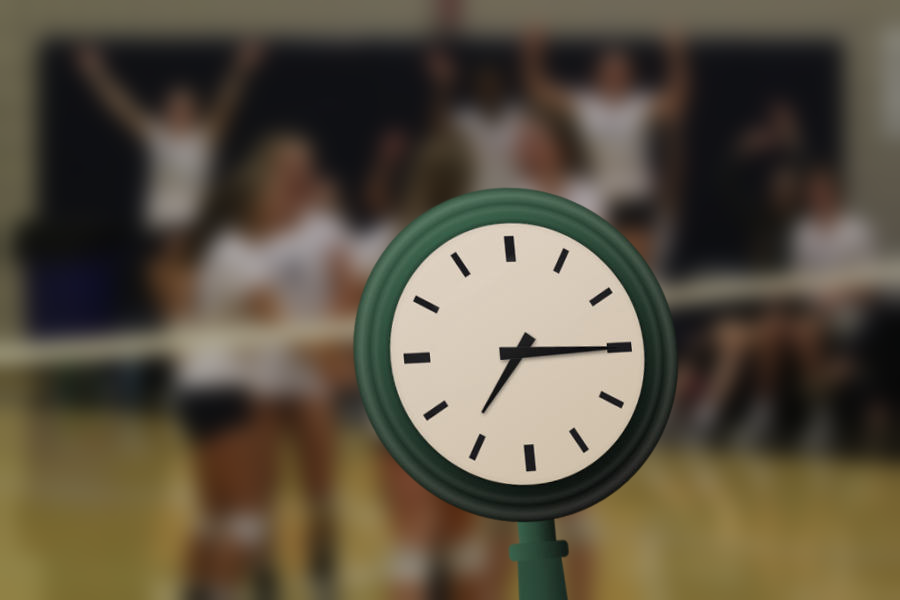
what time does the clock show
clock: 7:15
